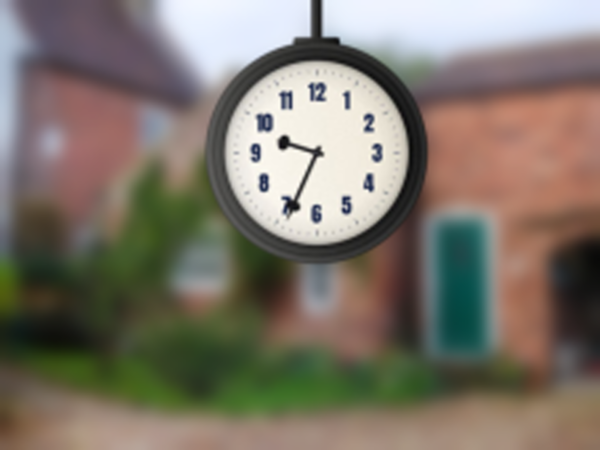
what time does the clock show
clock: 9:34
